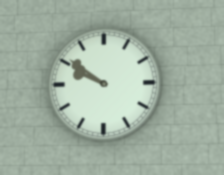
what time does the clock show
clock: 9:51
